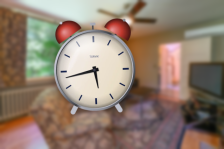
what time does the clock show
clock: 5:43
